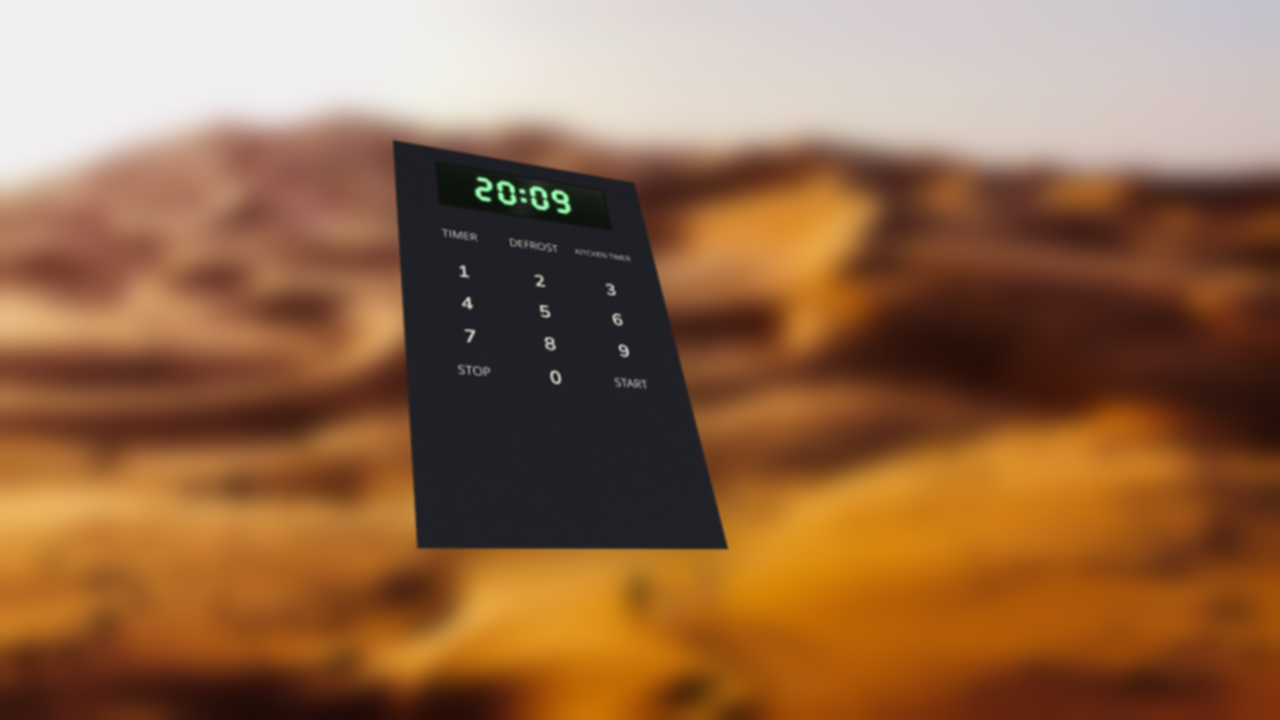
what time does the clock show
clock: 20:09
